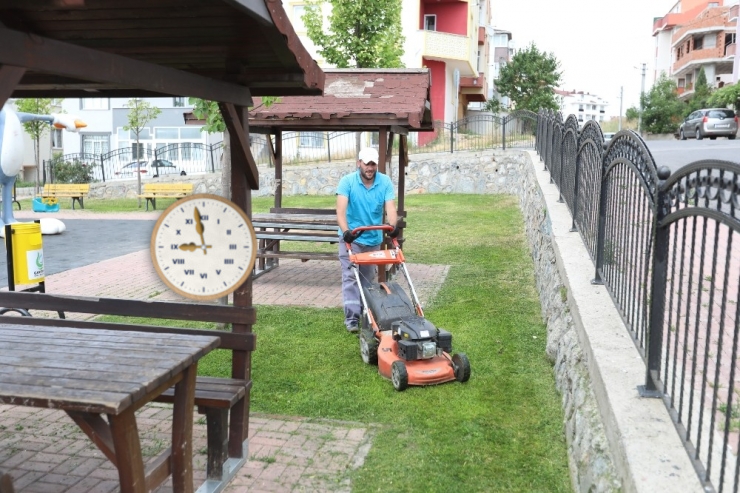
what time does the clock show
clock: 8:58
